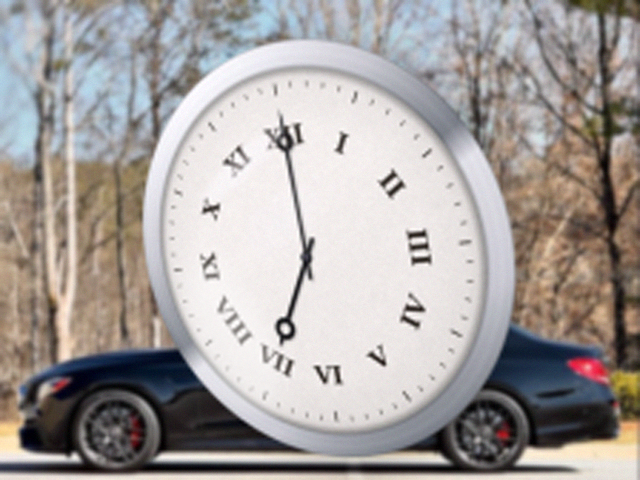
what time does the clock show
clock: 7:00
